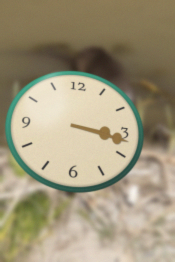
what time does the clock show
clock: 3:17
